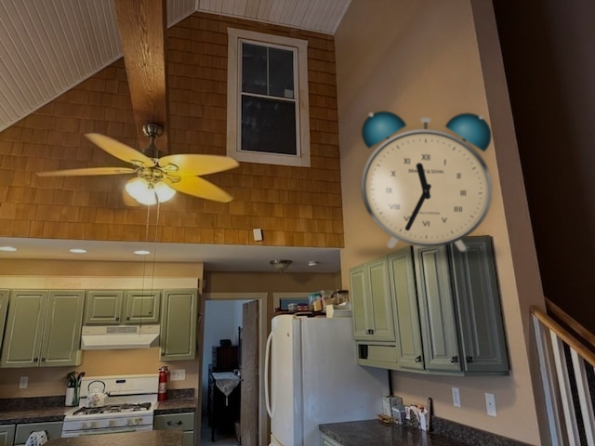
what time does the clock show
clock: 11:34
